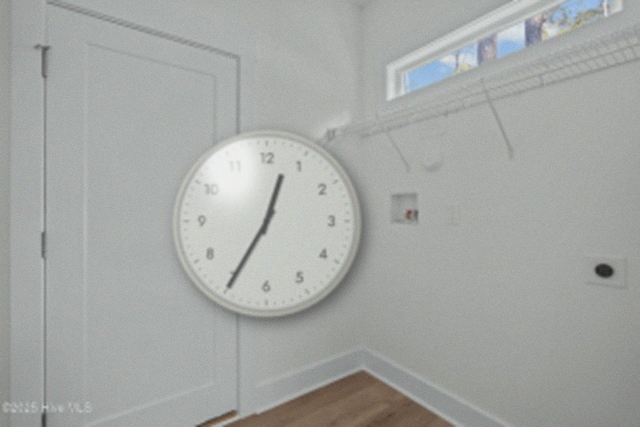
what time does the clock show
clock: 12:35
